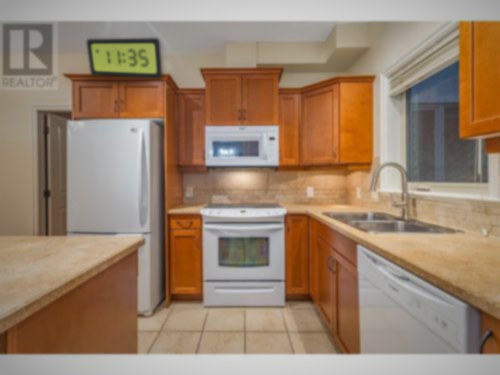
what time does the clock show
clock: 11:35
